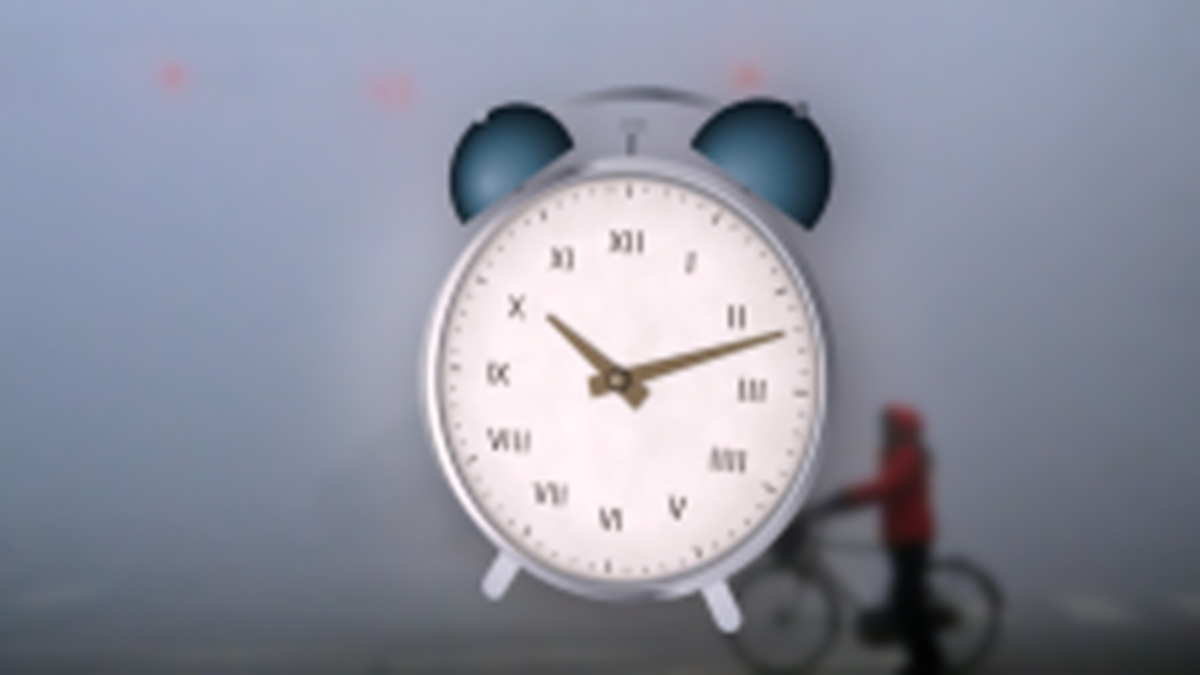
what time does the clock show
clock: 10:12
